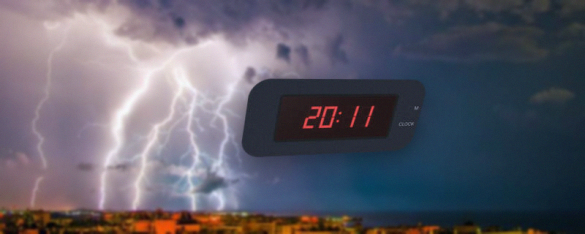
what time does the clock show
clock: 20:11
